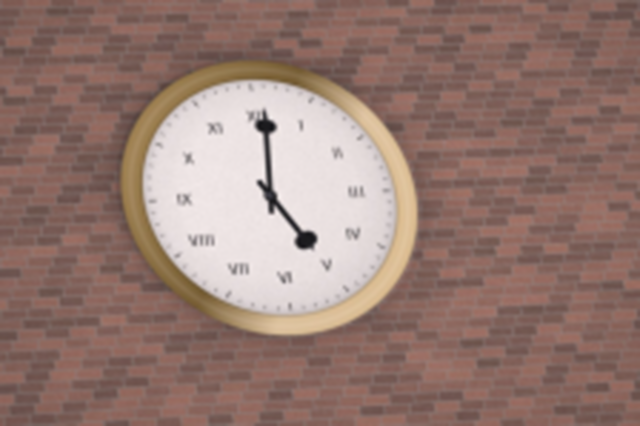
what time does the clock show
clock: 5:01
